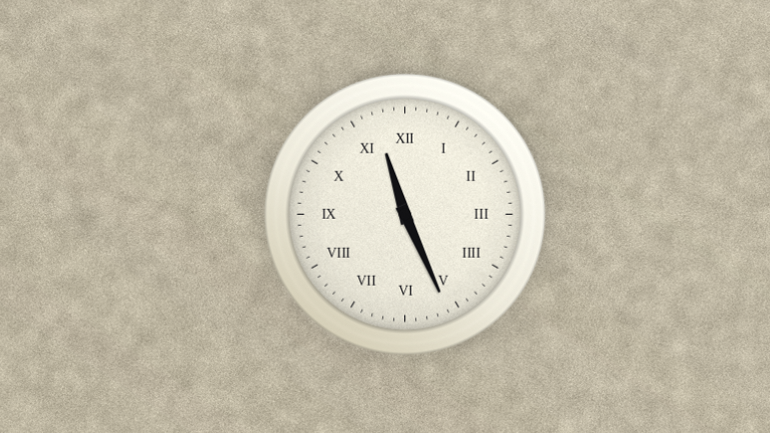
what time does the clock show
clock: 11:26
